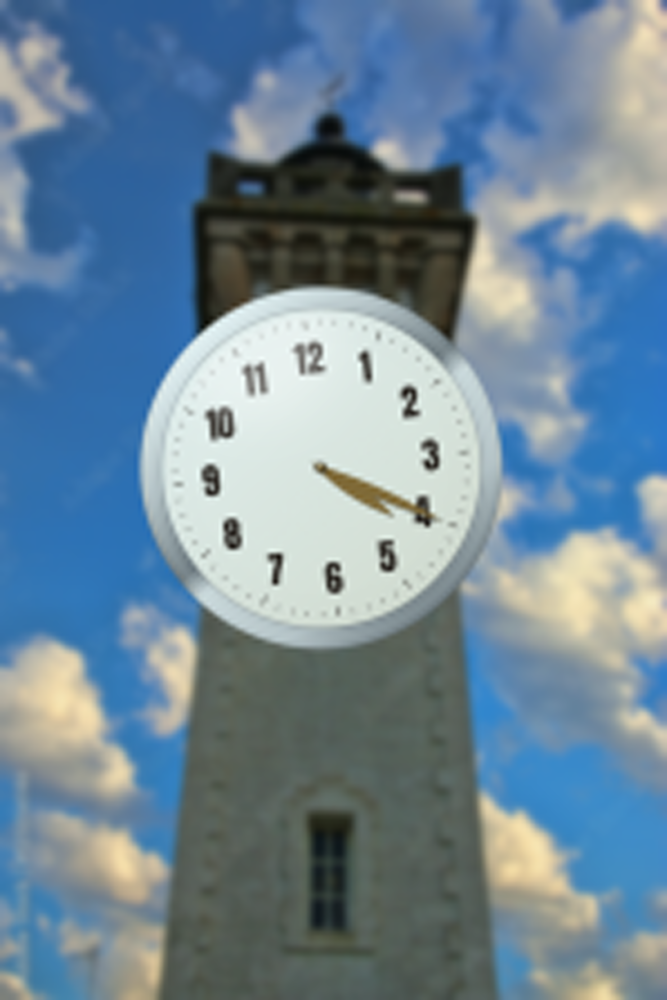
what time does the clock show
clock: 4:20
